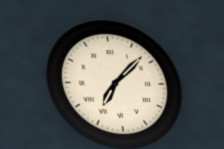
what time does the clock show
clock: 7:08
